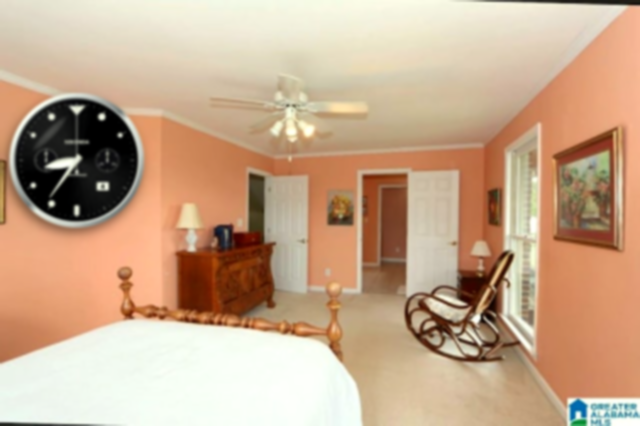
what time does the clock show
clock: 8:36
